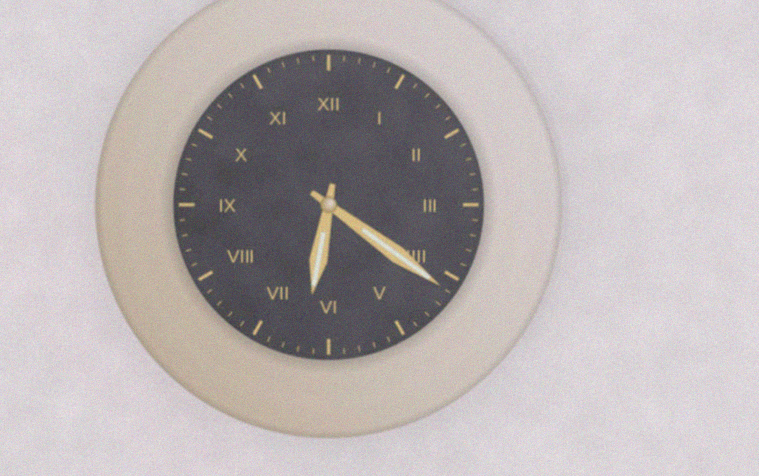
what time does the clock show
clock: 6:21
